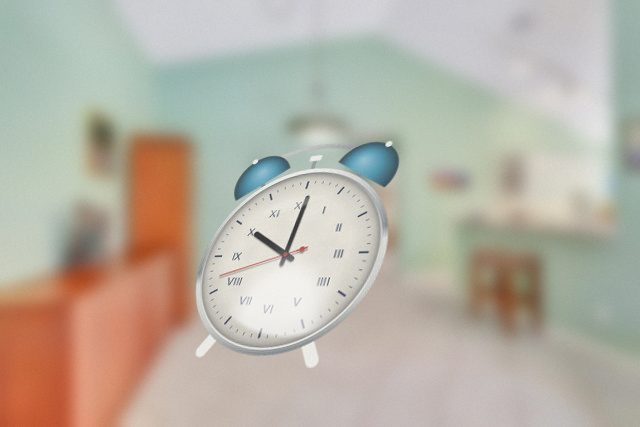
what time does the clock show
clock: 10:00:42
